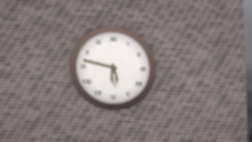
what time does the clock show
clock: 5:47
